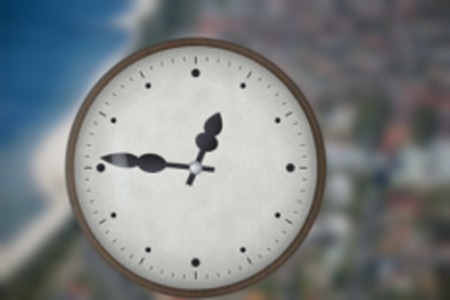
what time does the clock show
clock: 12:46
